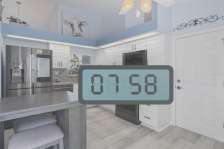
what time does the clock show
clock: 7:58
